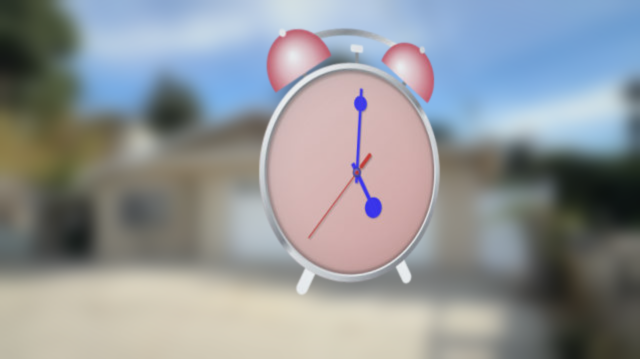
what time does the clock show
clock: 5:00:37
